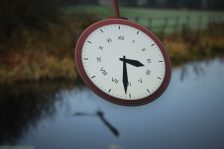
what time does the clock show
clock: 3:31
